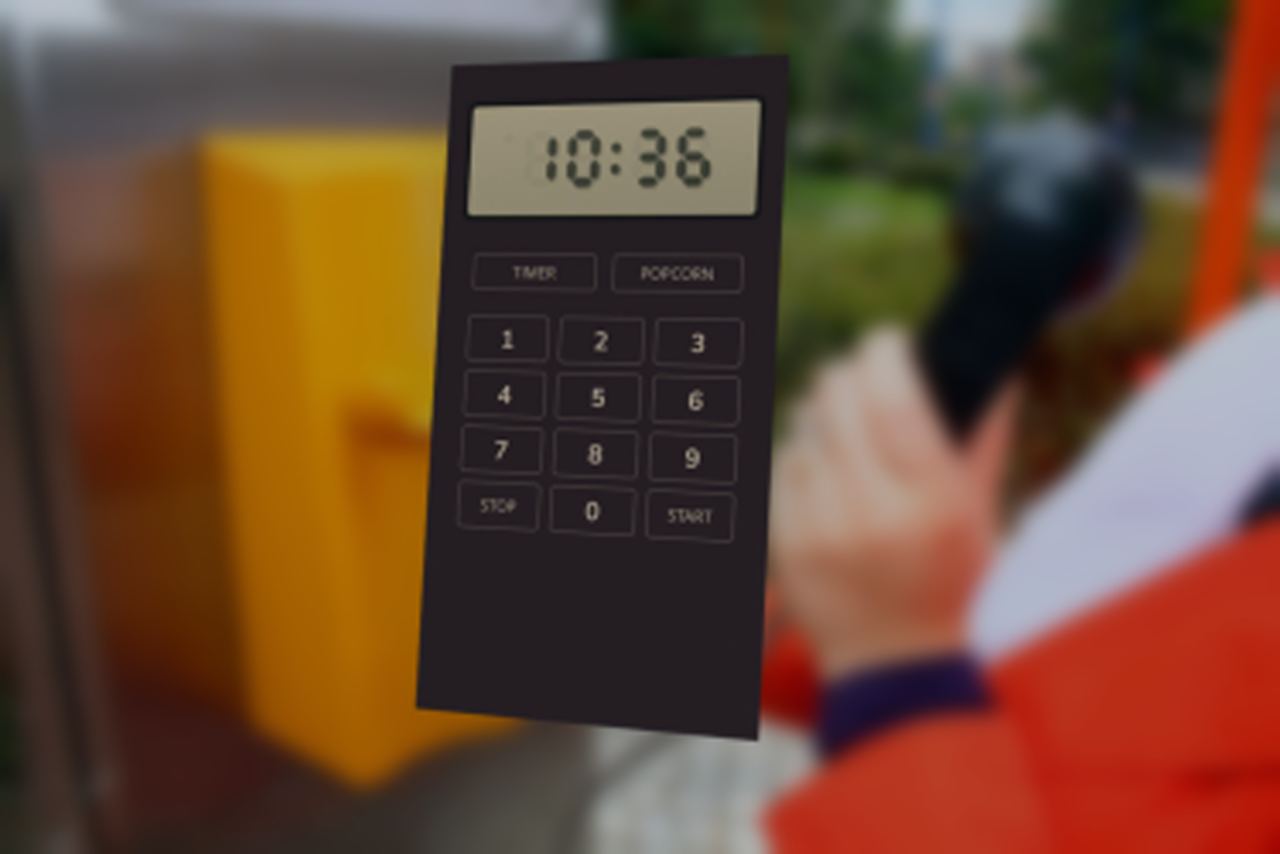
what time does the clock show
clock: 10:36
